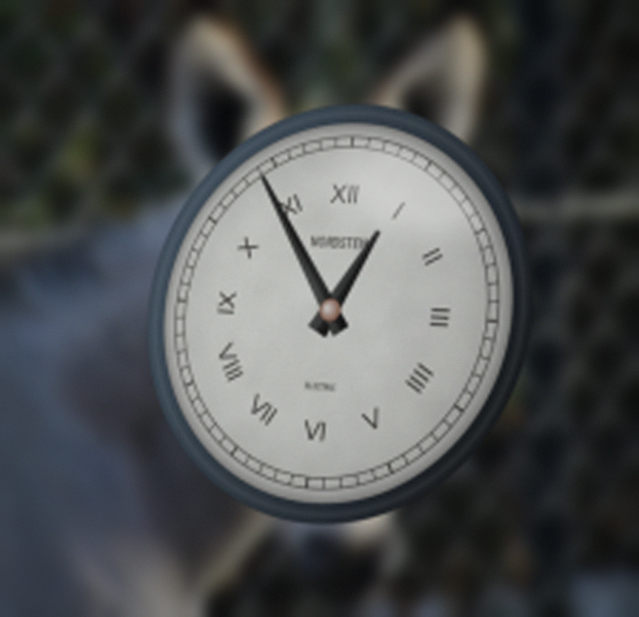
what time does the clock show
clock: 12:54
